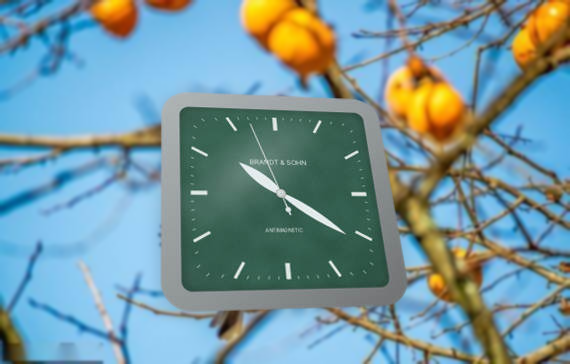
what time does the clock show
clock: 10:20:57
